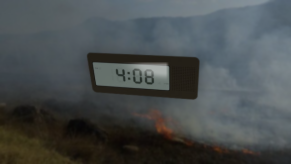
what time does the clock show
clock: 4:08
